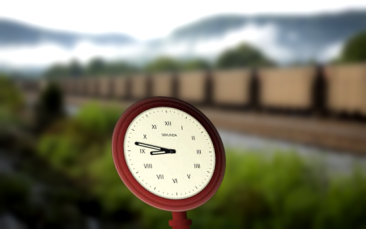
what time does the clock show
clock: 8:47
